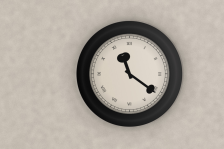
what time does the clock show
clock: 11:21
